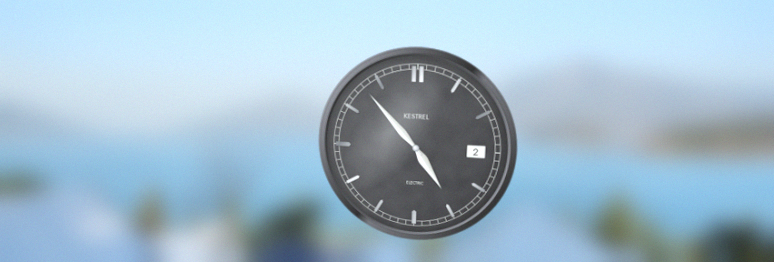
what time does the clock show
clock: 4:53
